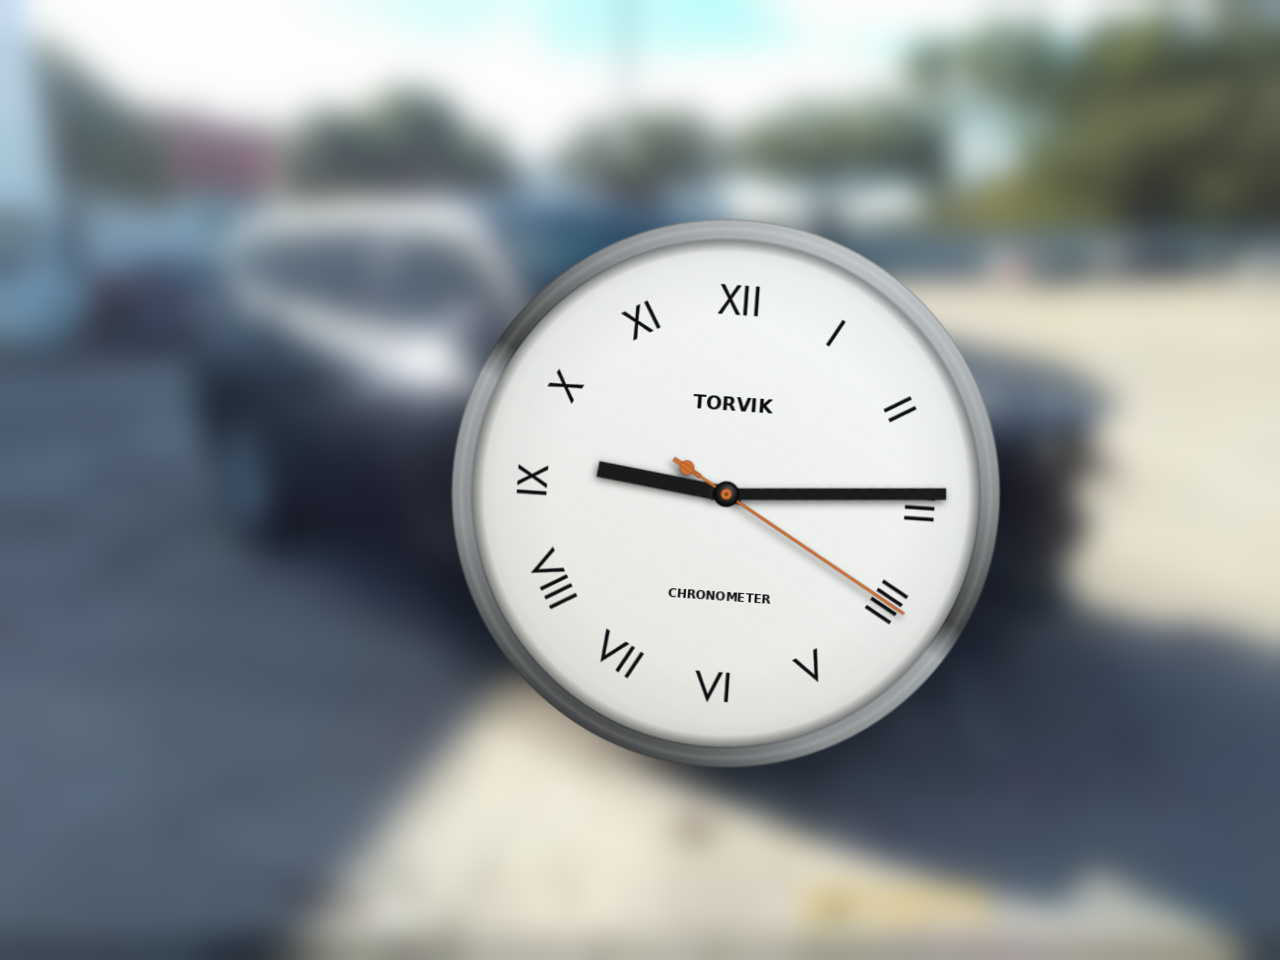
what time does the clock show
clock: 9:14:20
